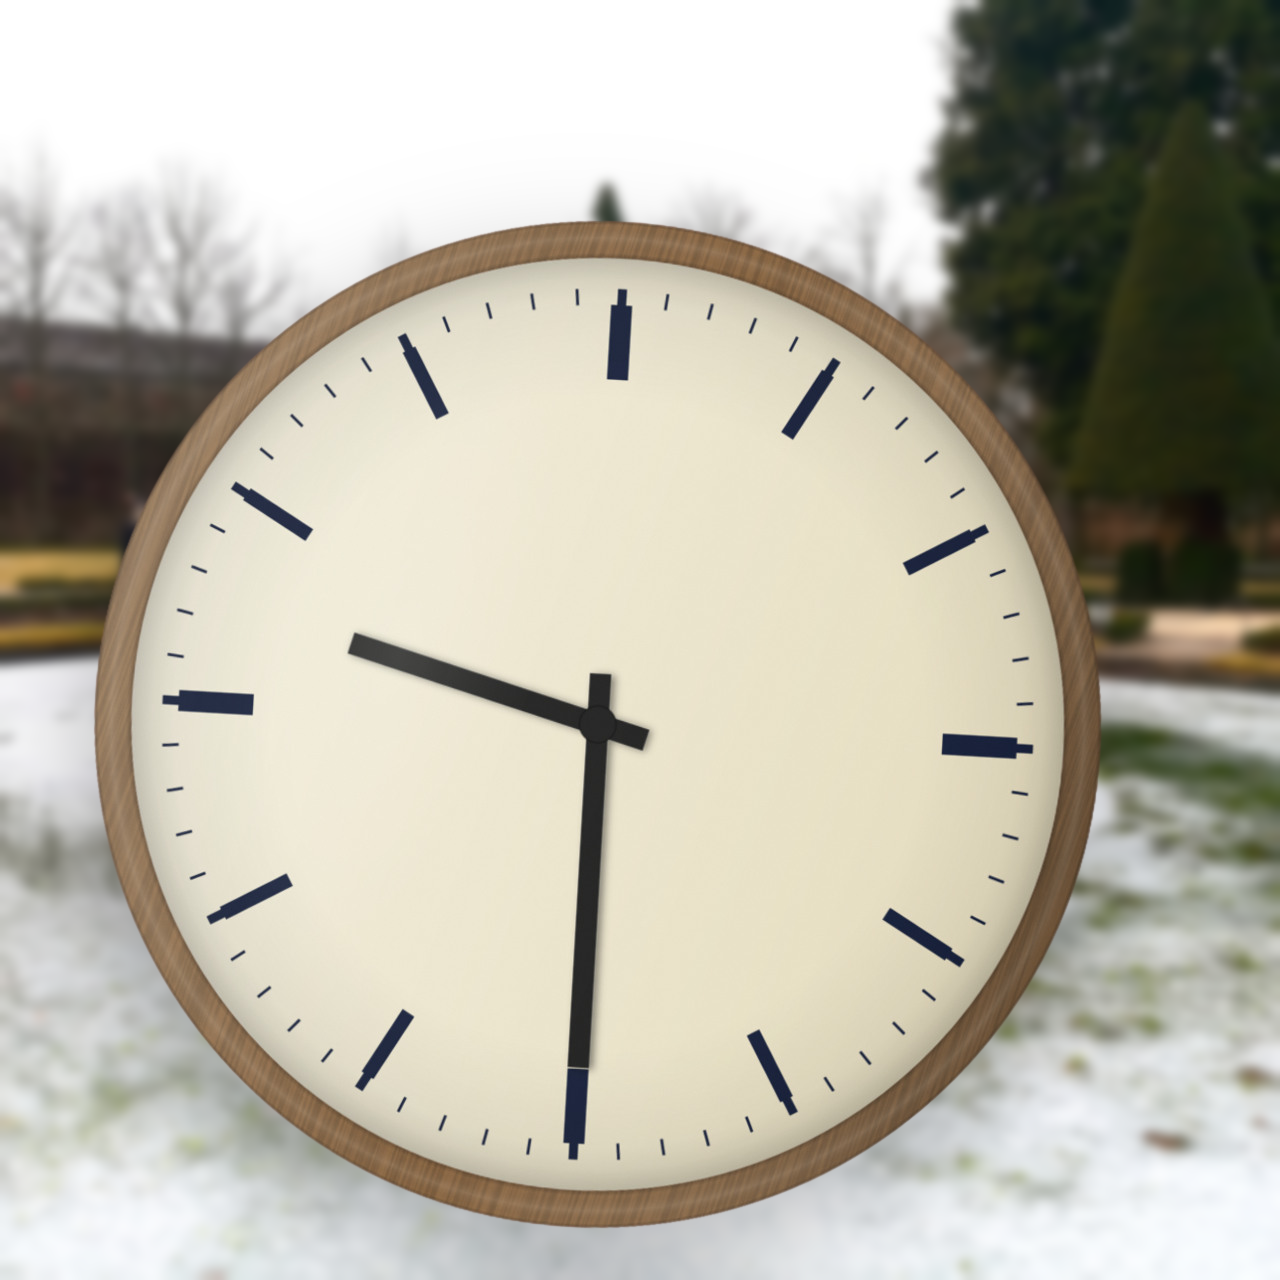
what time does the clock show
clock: 9:30
